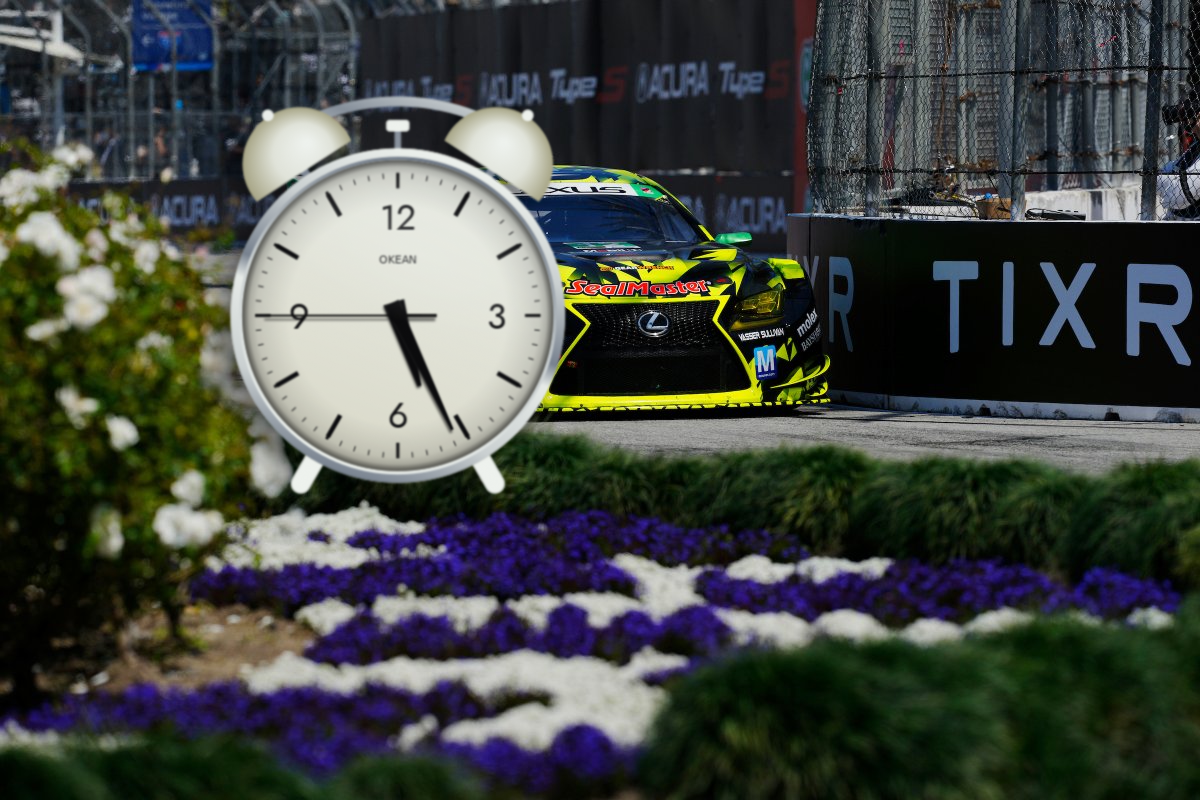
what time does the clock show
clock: 5:25:45
